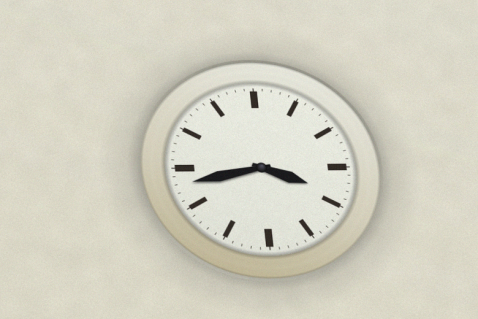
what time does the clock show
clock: 3:43
